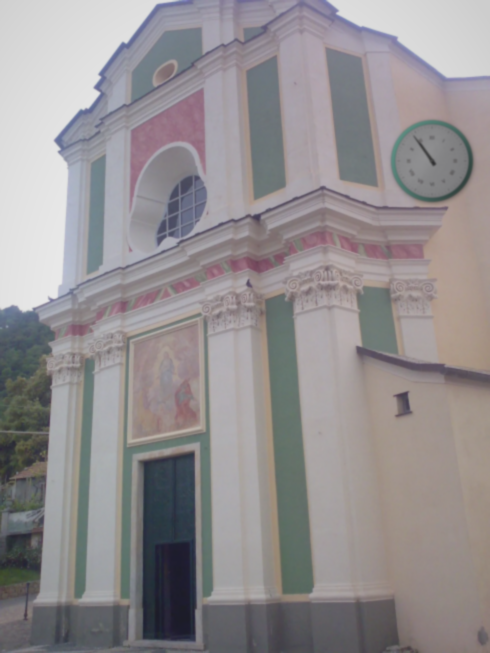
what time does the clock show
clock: 10:54
